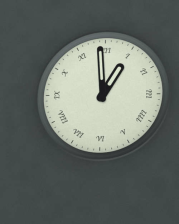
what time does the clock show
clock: 12:59
